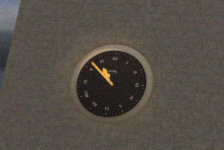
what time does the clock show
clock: 10:52
